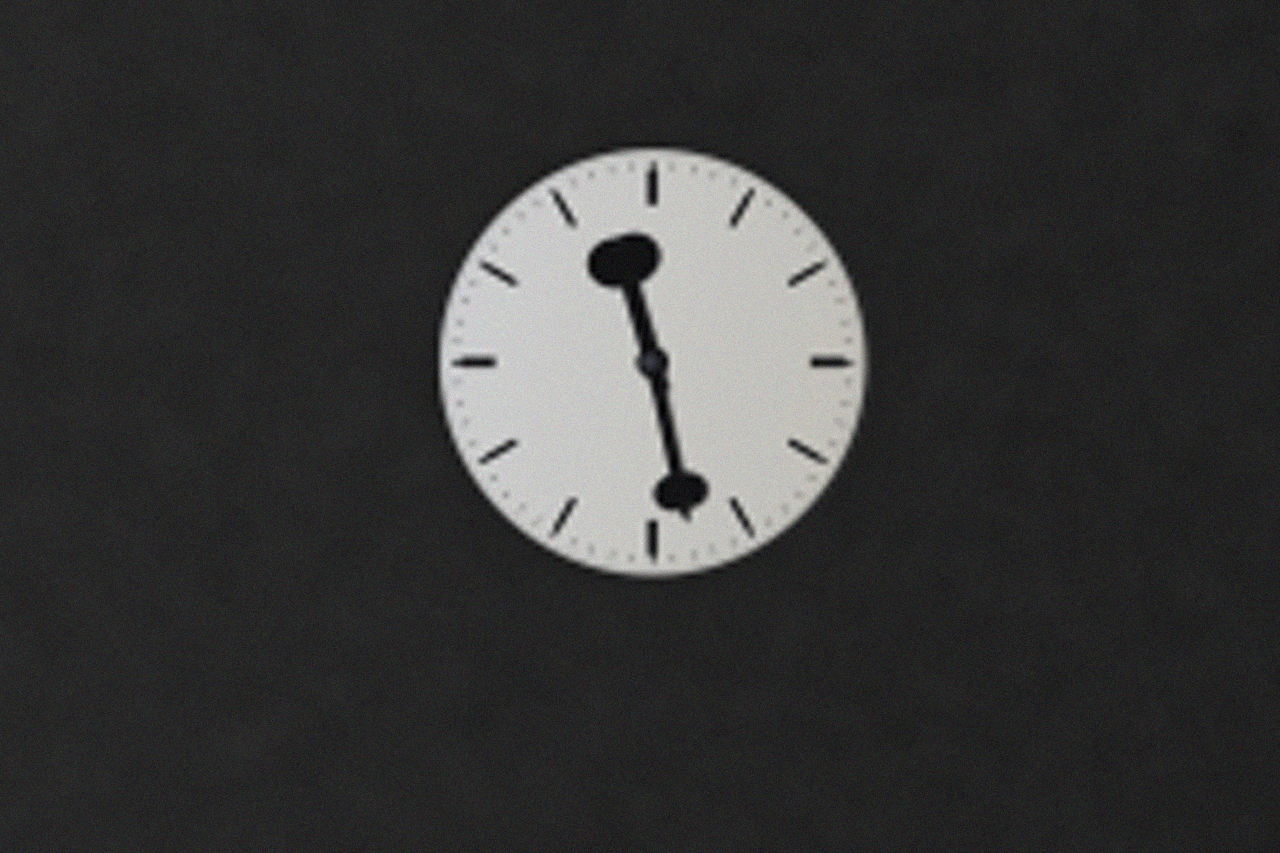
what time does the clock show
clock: 11:28
